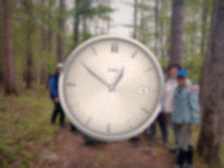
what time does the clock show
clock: 12:51
